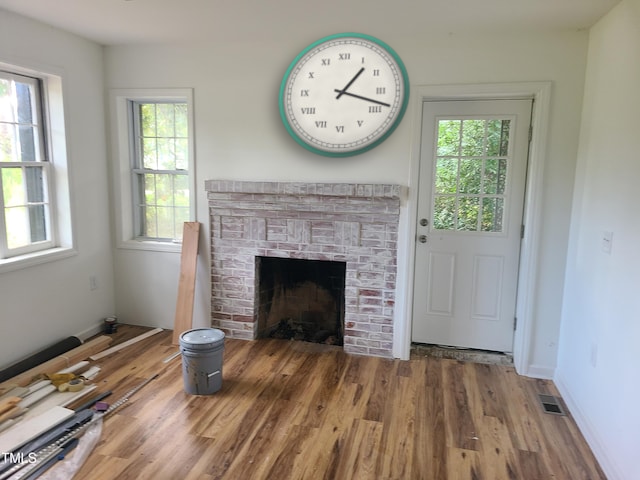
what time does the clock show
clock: 1:18
